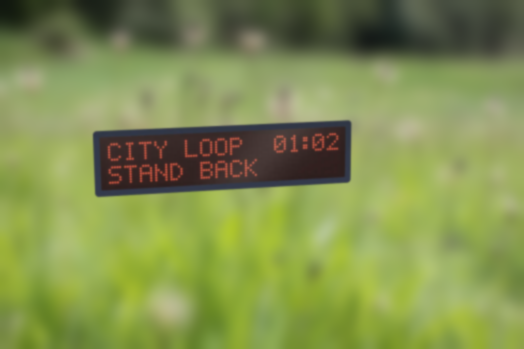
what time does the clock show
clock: 1:02
